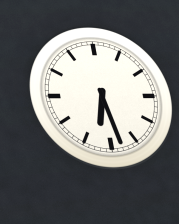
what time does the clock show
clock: 6:28
